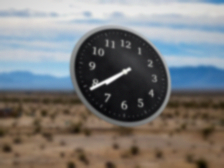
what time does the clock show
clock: 7:39
